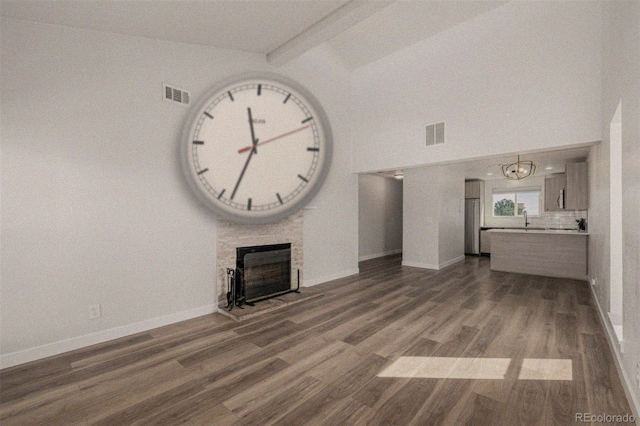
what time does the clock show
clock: 11:33:11
